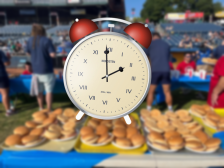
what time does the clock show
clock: 1:59
